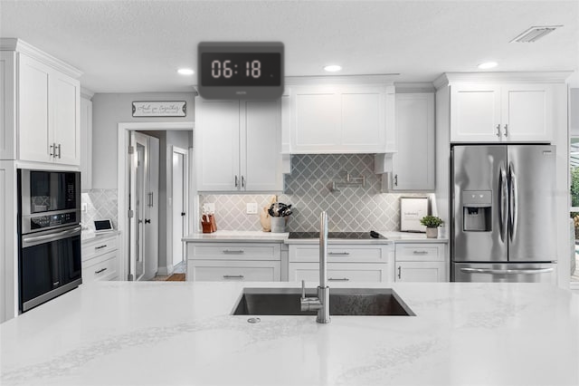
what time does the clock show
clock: 6:18
